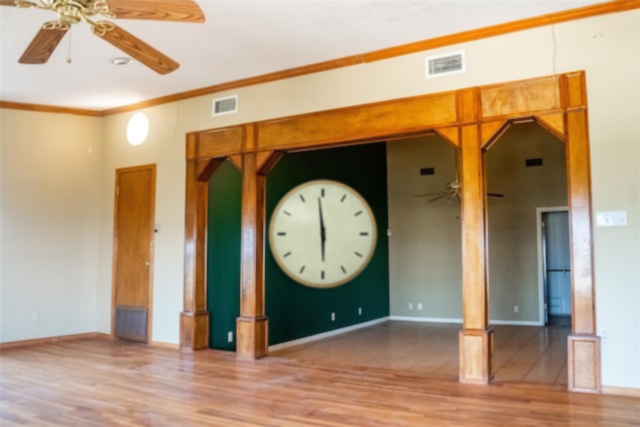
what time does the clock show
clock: 5:59
